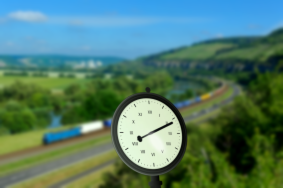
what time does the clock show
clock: 8:11
